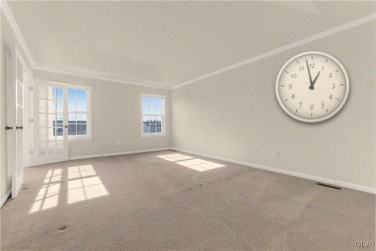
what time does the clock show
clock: 12:58
